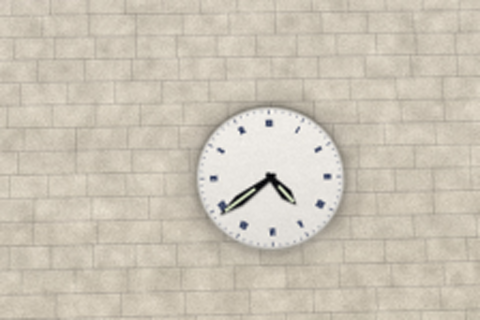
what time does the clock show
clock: 4:39
